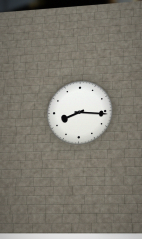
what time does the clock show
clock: 8:16
